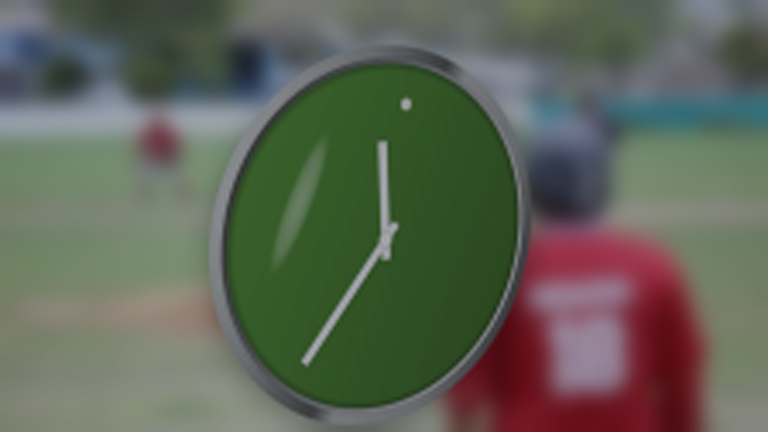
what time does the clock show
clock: 11:35
